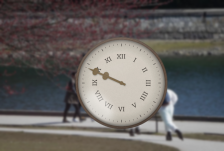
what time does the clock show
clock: 9:49
